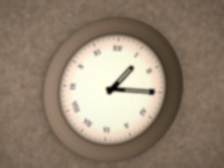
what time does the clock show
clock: 1:15
